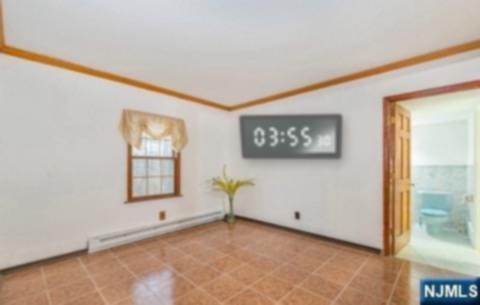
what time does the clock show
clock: 3:55
